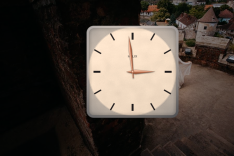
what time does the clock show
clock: 2:59
